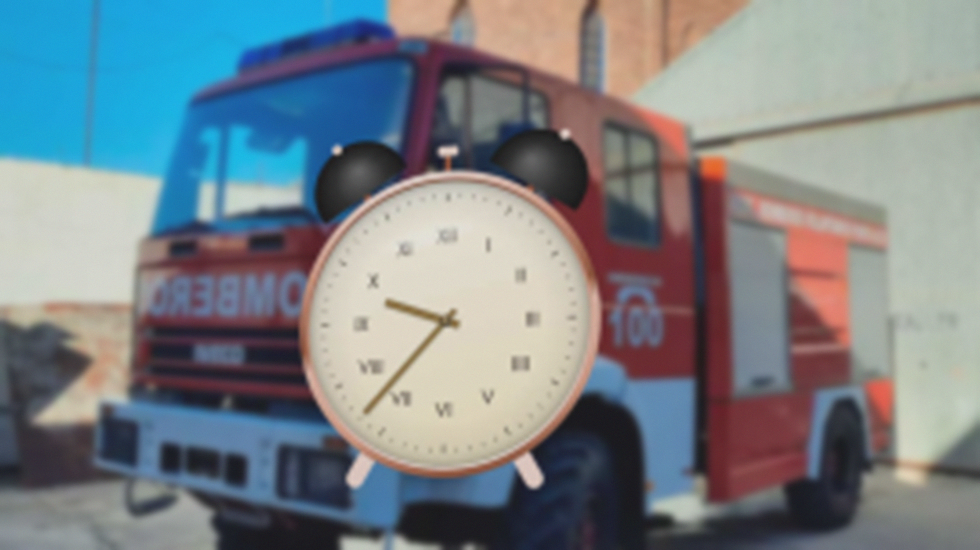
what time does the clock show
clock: 9:37
